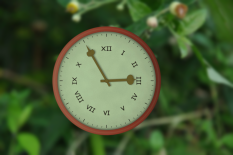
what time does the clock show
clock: 2:55
